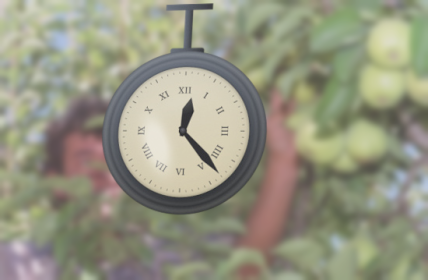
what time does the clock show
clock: 12:23
